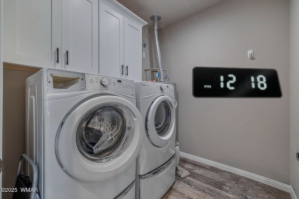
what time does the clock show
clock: 12:18
